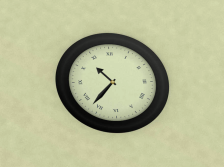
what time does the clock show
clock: 10:37
